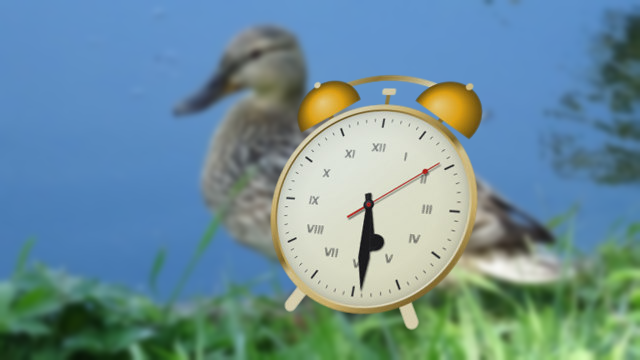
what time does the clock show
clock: 5:29:09
